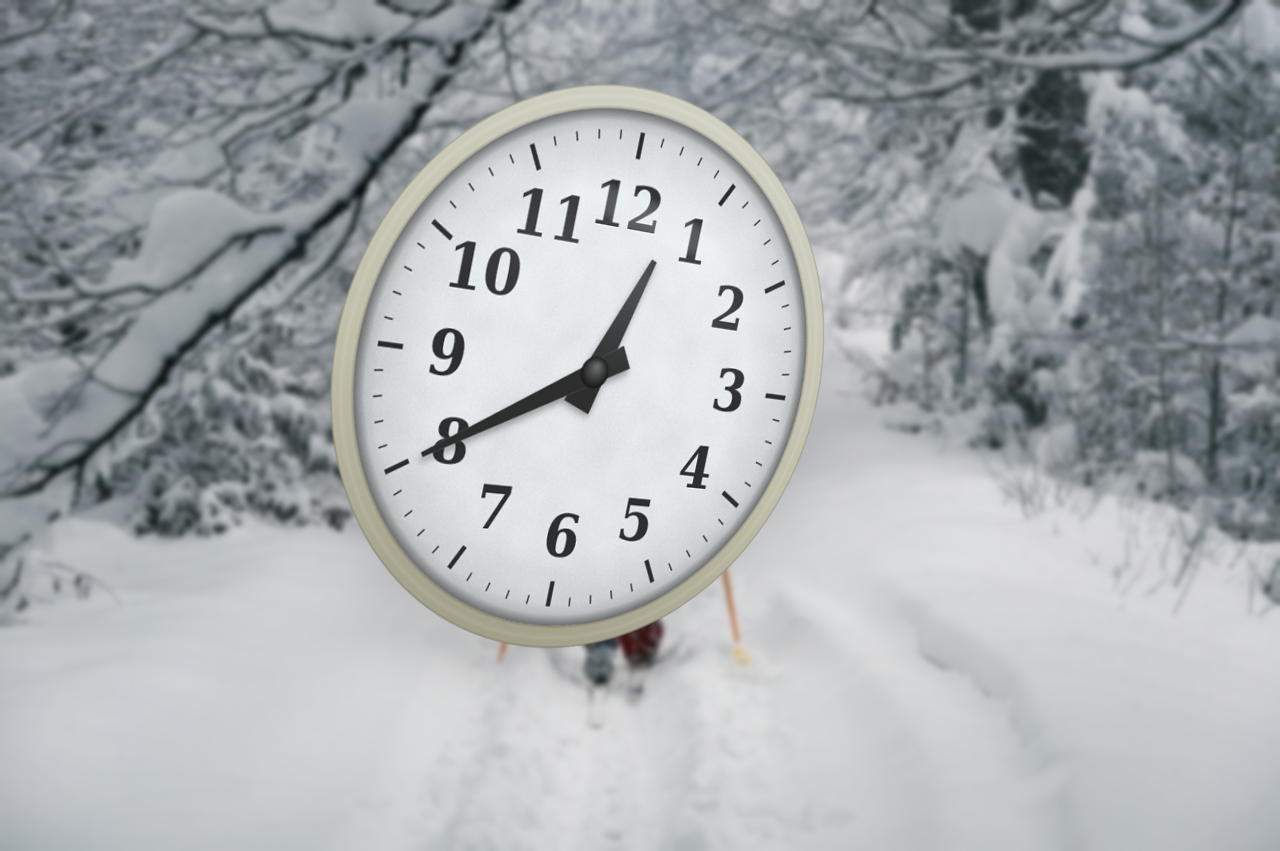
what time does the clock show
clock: 12:40
